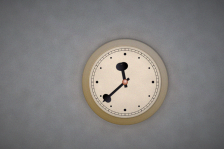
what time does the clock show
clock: 11:38
